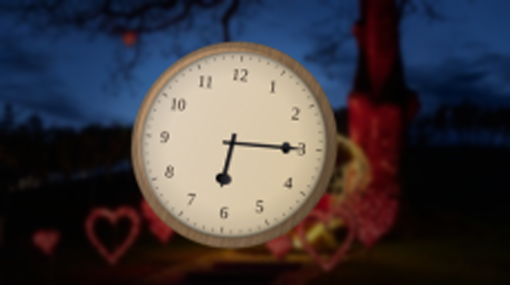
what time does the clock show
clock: 6:15
